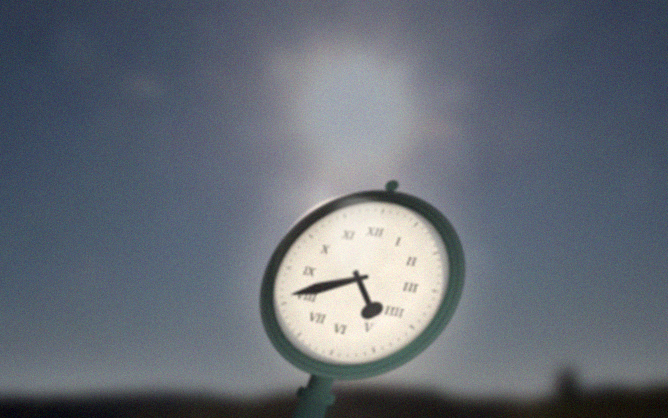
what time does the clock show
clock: 4:41
